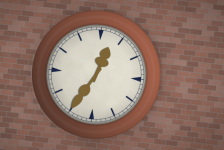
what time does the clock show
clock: 12:35
